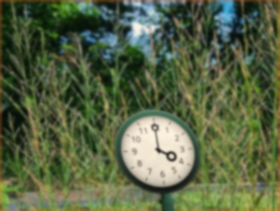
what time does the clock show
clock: 4:00
